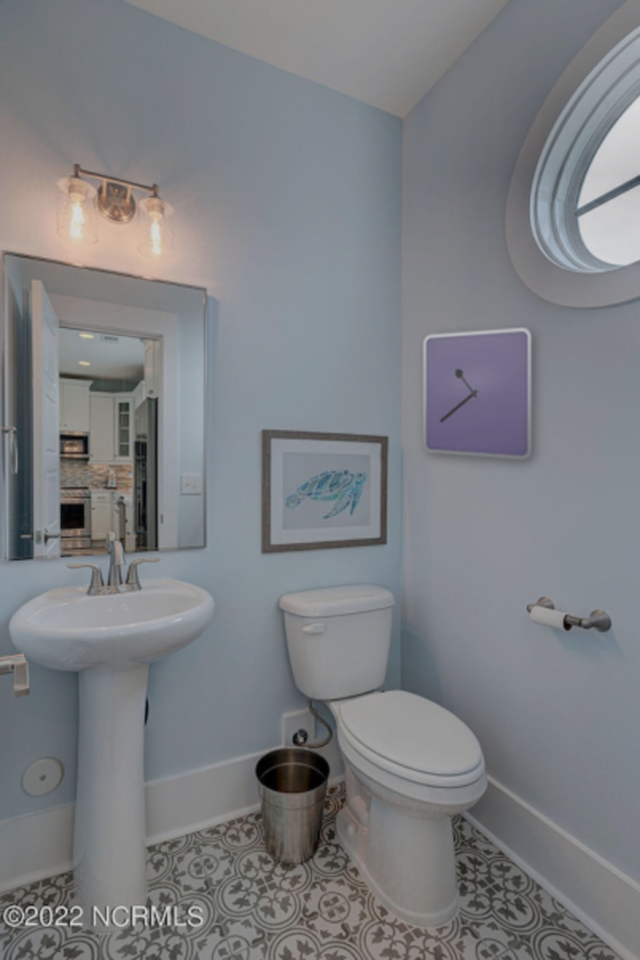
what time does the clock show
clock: 10:39
